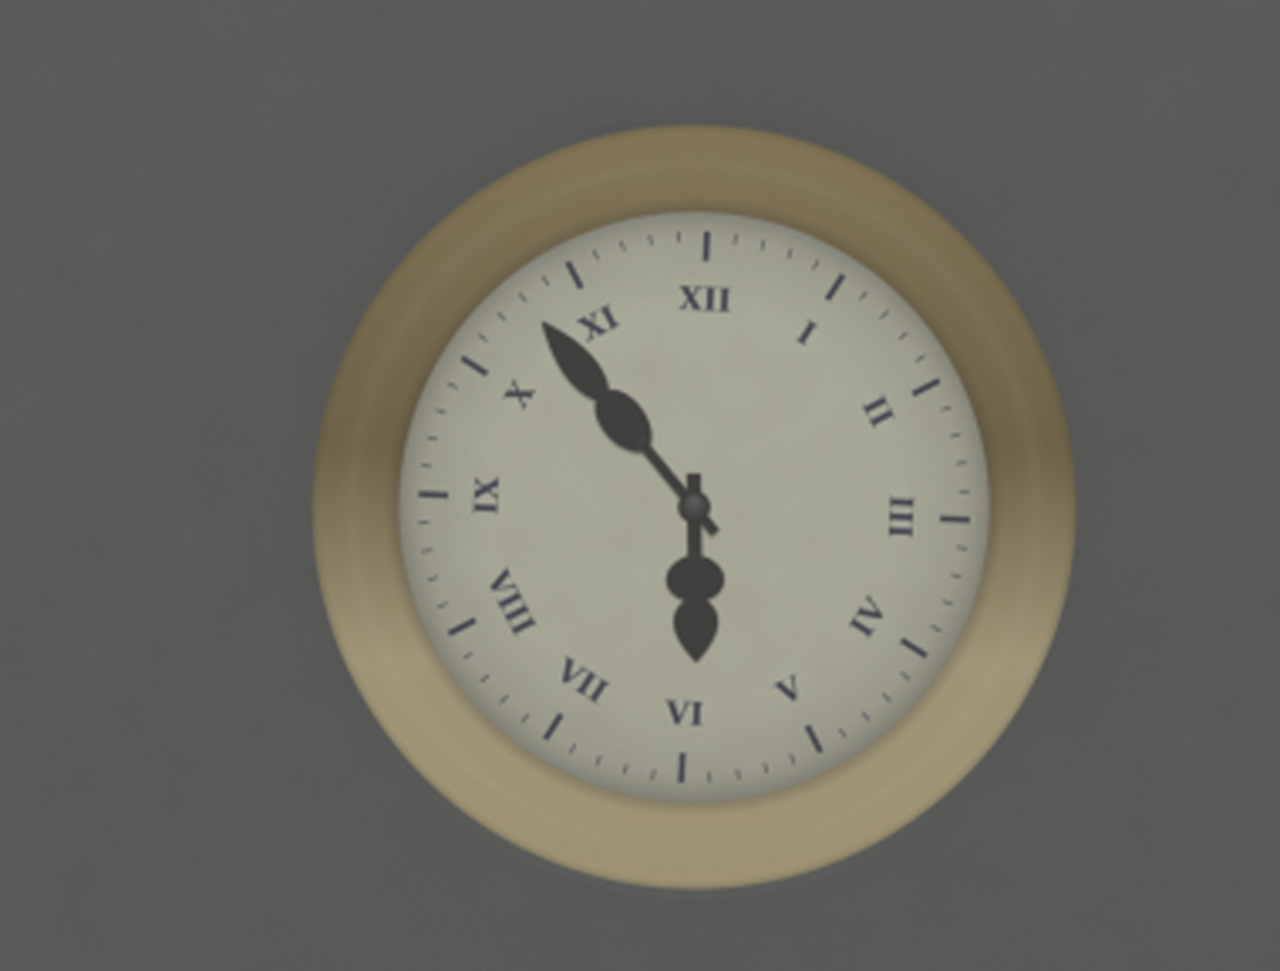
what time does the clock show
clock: 5:53
